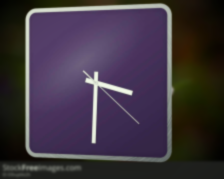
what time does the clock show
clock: 3:30:22
